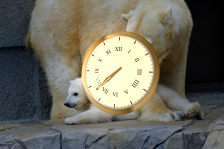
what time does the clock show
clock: 7:38
